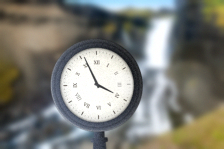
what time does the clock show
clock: 3:56
